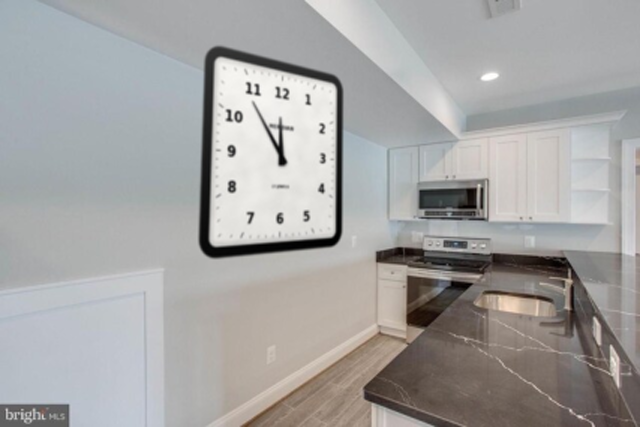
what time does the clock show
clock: 11:54
